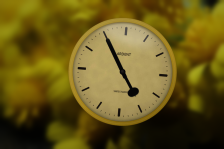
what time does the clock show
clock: 4:55
